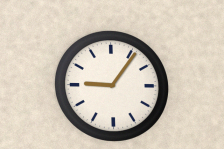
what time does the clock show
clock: 9:06
